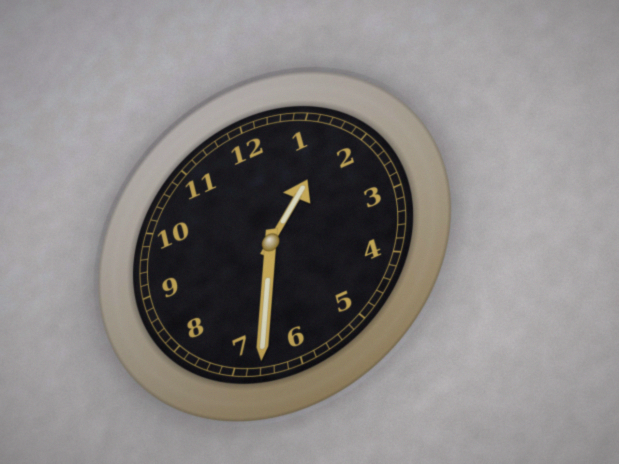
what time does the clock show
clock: 1:33
